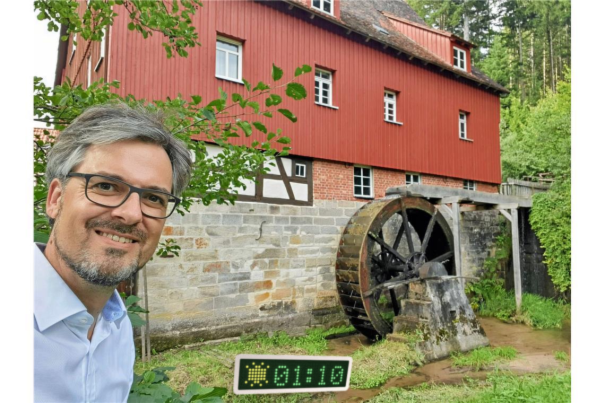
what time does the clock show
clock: 1:10
